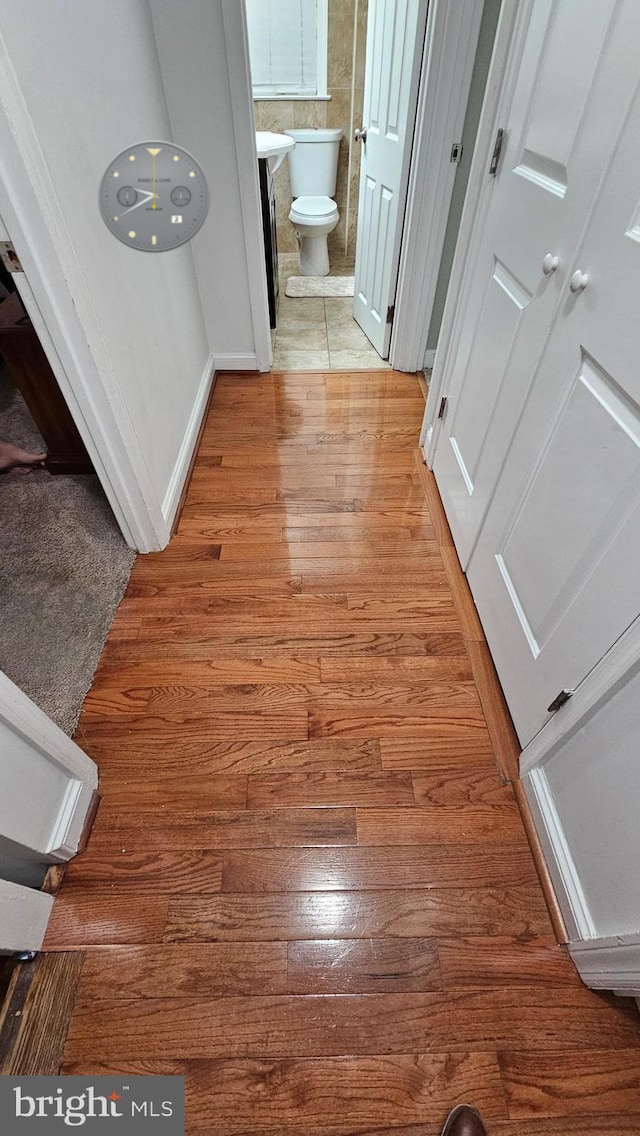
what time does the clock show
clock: 9:40
